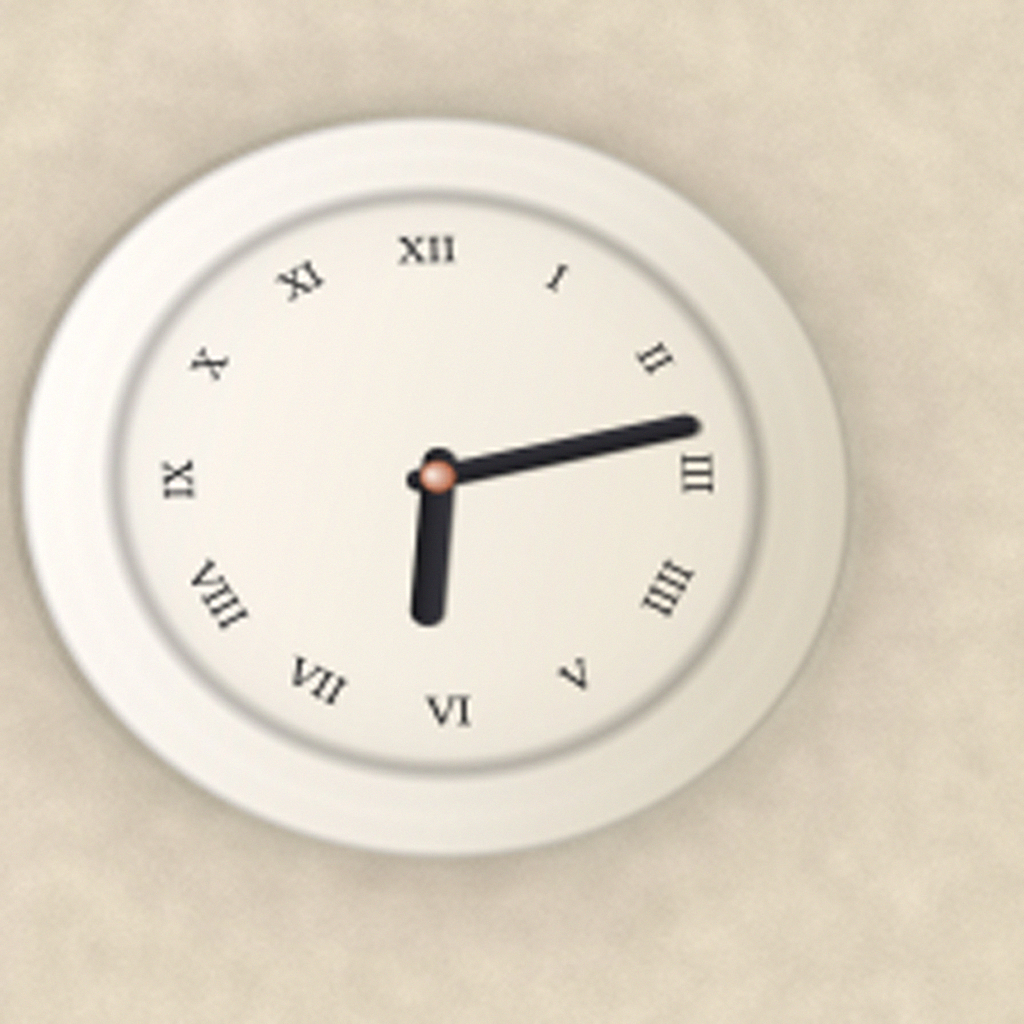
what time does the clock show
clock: 6:13
